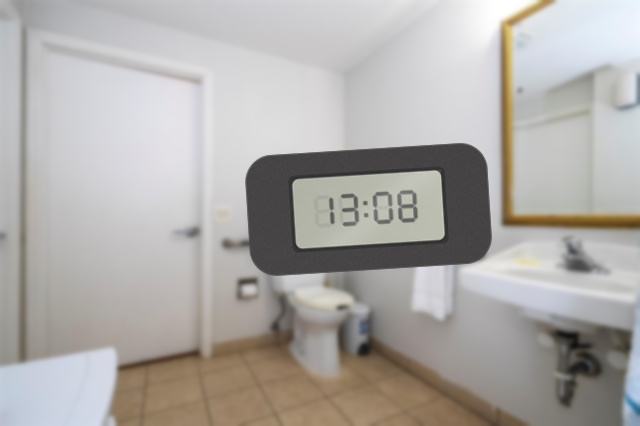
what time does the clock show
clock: 13:08
